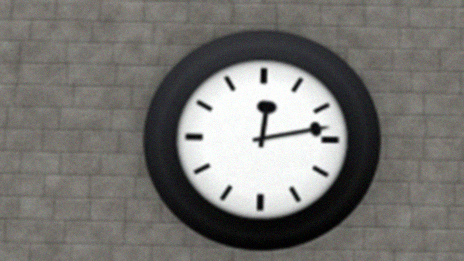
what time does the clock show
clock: 12:13
